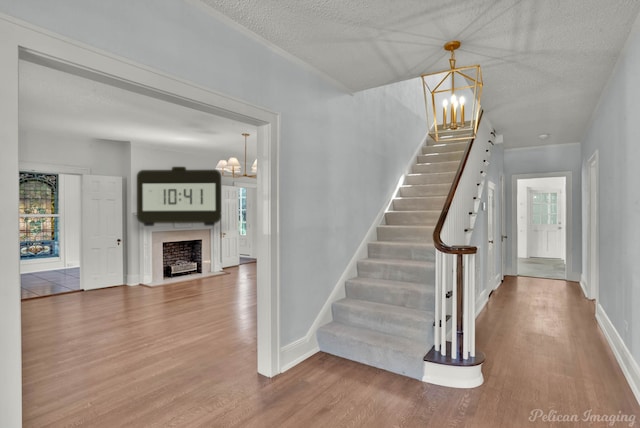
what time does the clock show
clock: 10:41
